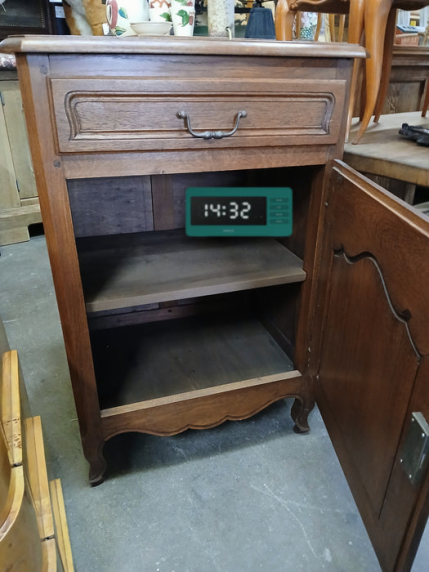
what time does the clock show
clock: 14:32
